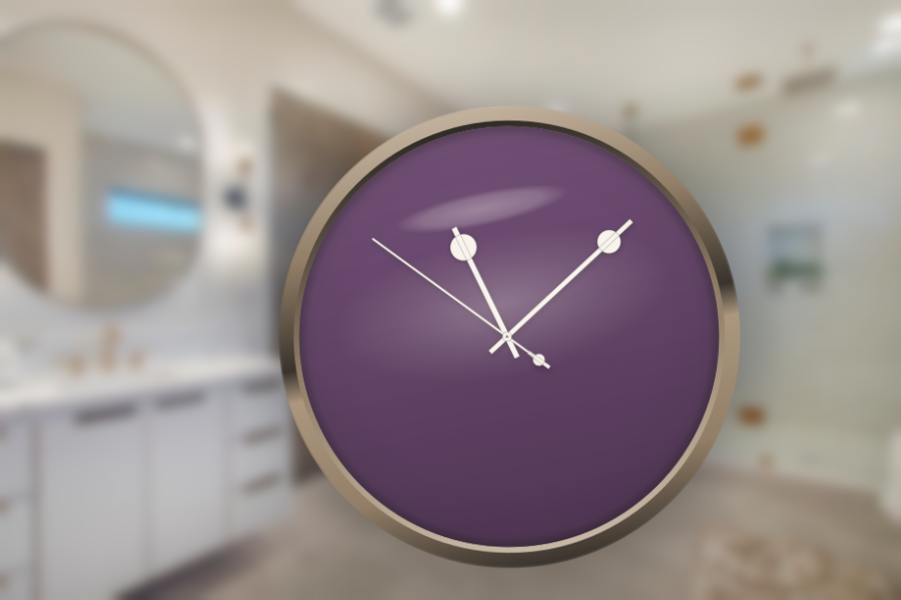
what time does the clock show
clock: 11:07:51
